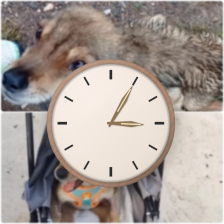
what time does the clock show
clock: 3:05
